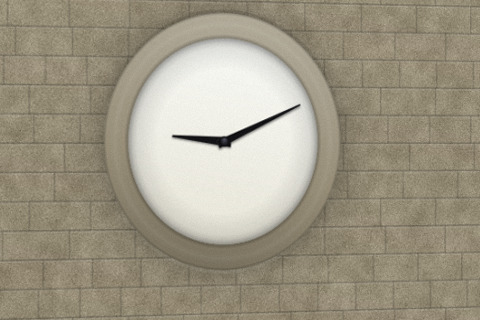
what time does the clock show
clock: 9:11
